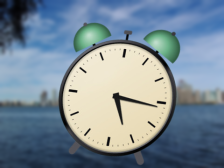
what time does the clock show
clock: 5:16
